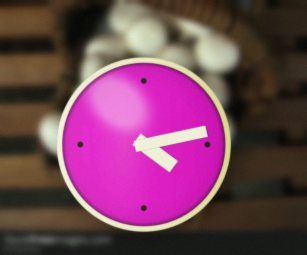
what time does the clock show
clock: 4:13
